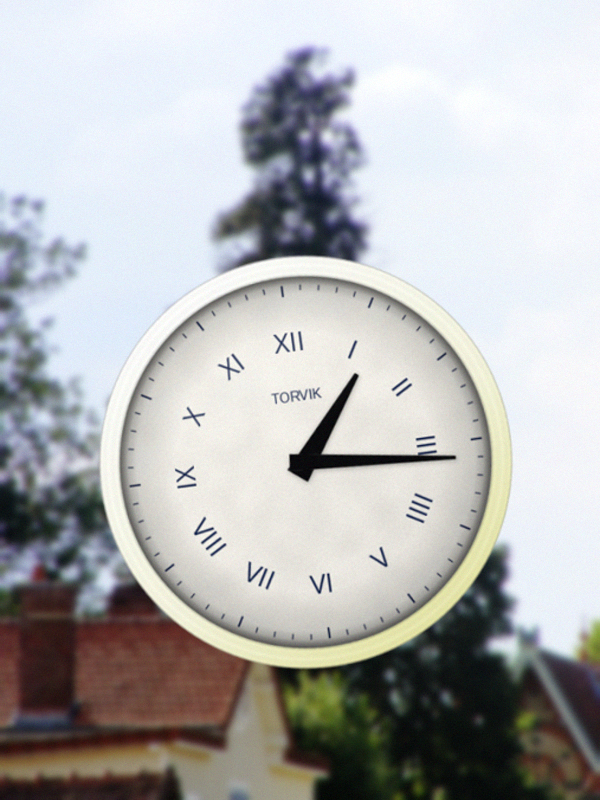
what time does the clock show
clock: 1:16
